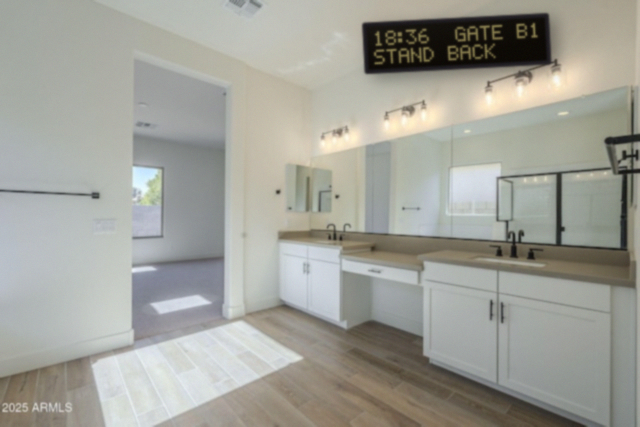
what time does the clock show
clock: 18:36
